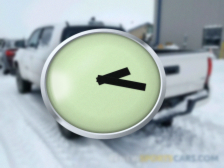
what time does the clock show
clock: 2:17
